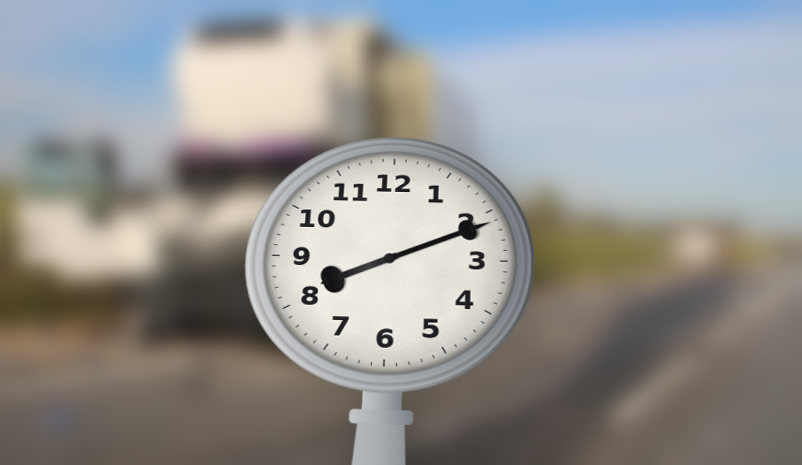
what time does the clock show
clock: 8:11
